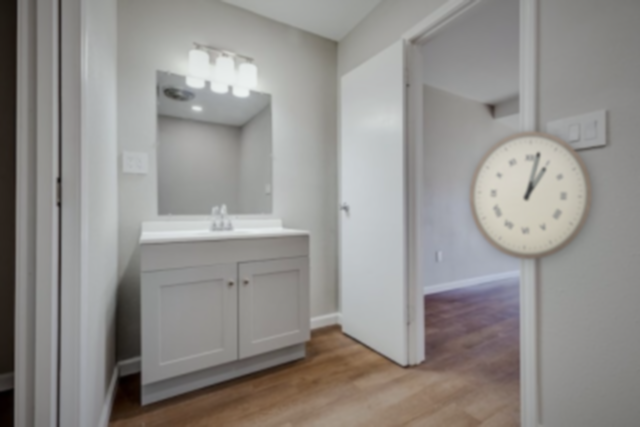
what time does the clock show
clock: 1:02
